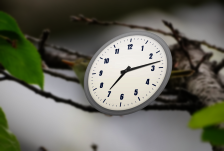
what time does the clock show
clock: 7:13
